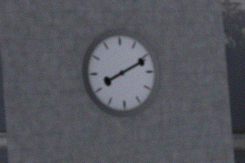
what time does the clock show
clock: 8:11
